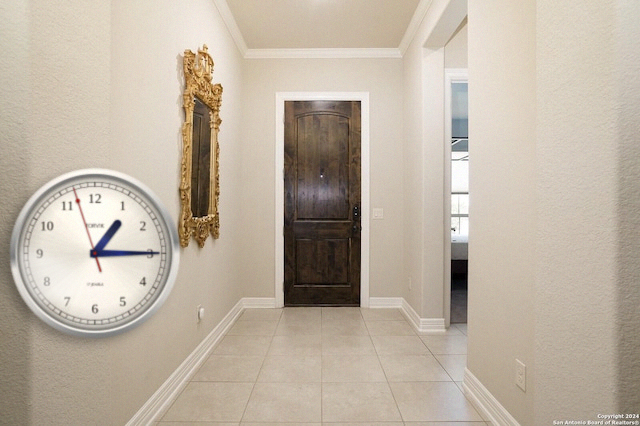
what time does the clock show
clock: 1:14:57
